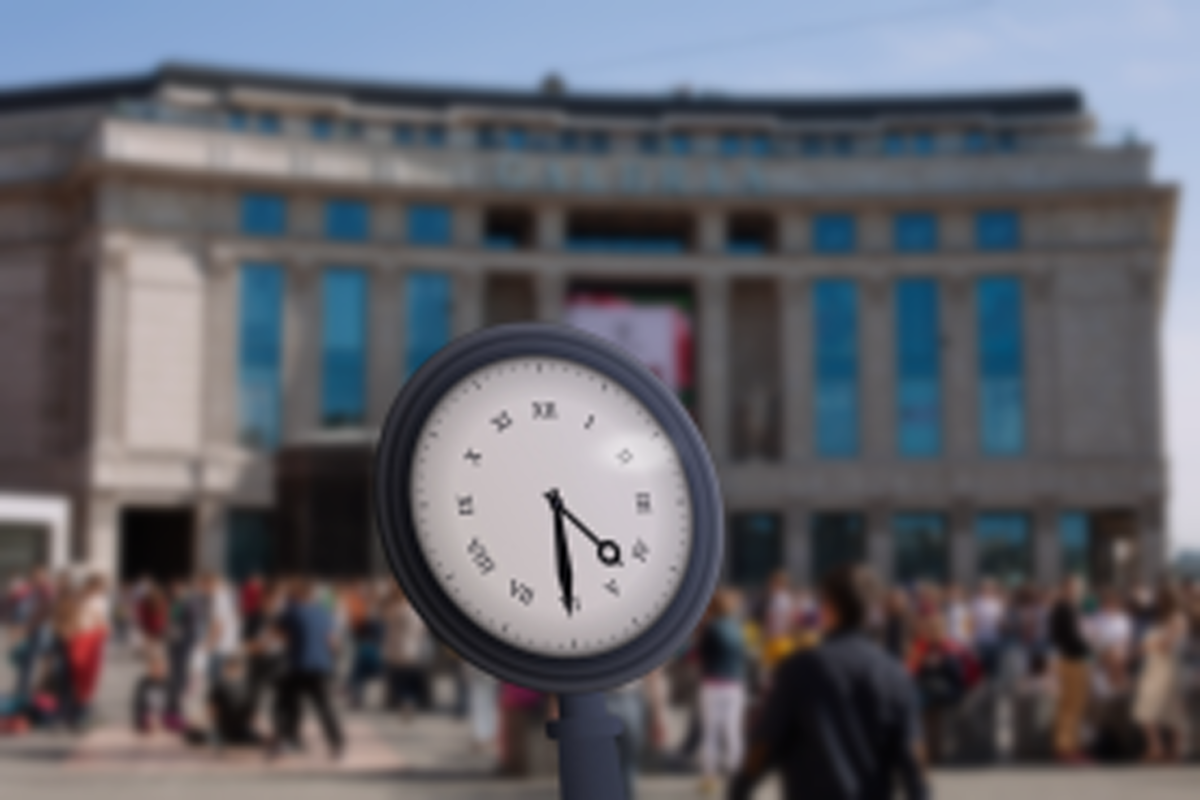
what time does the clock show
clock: 4:30
